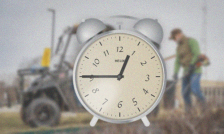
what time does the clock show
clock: 12:45
